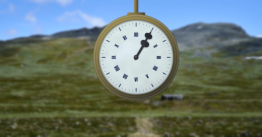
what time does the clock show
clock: 1:05
